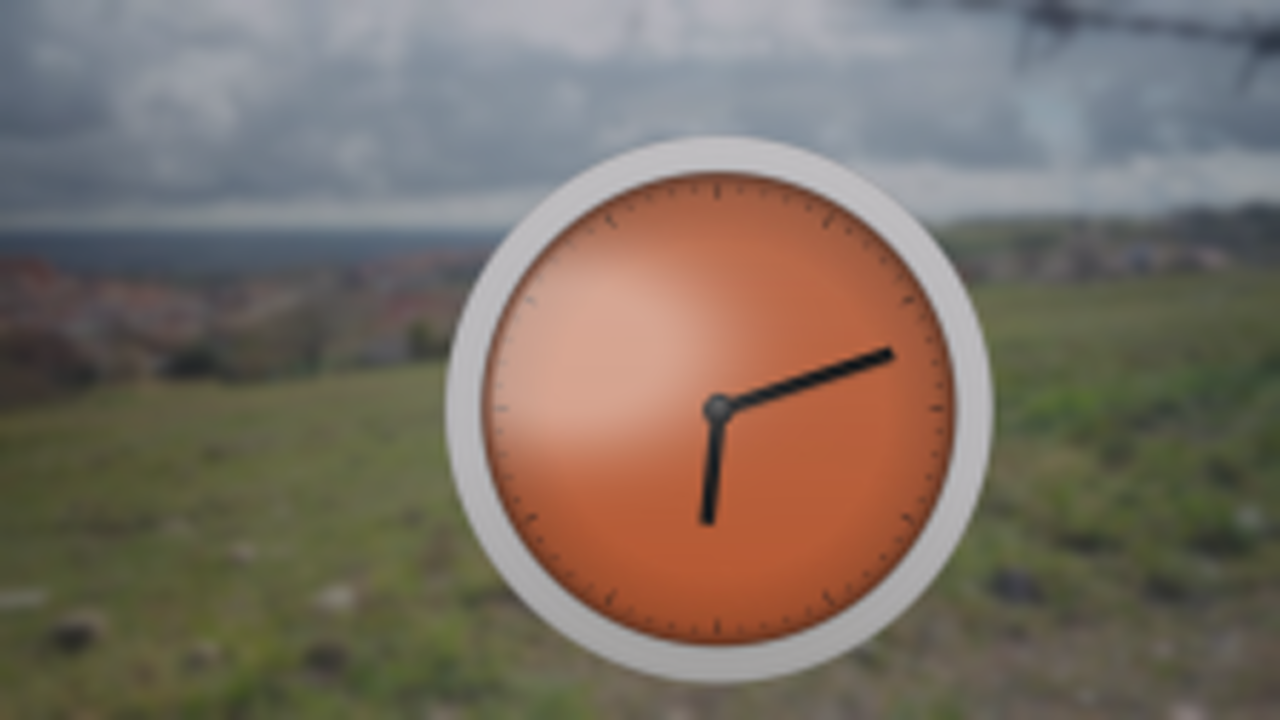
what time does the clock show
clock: 6:12
